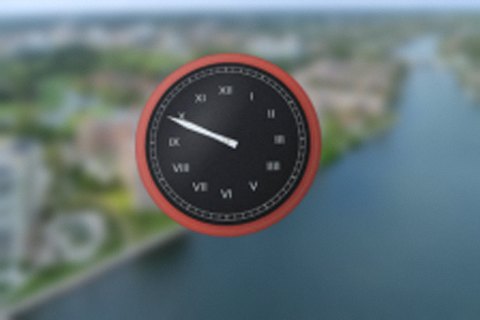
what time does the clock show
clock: 9:49
